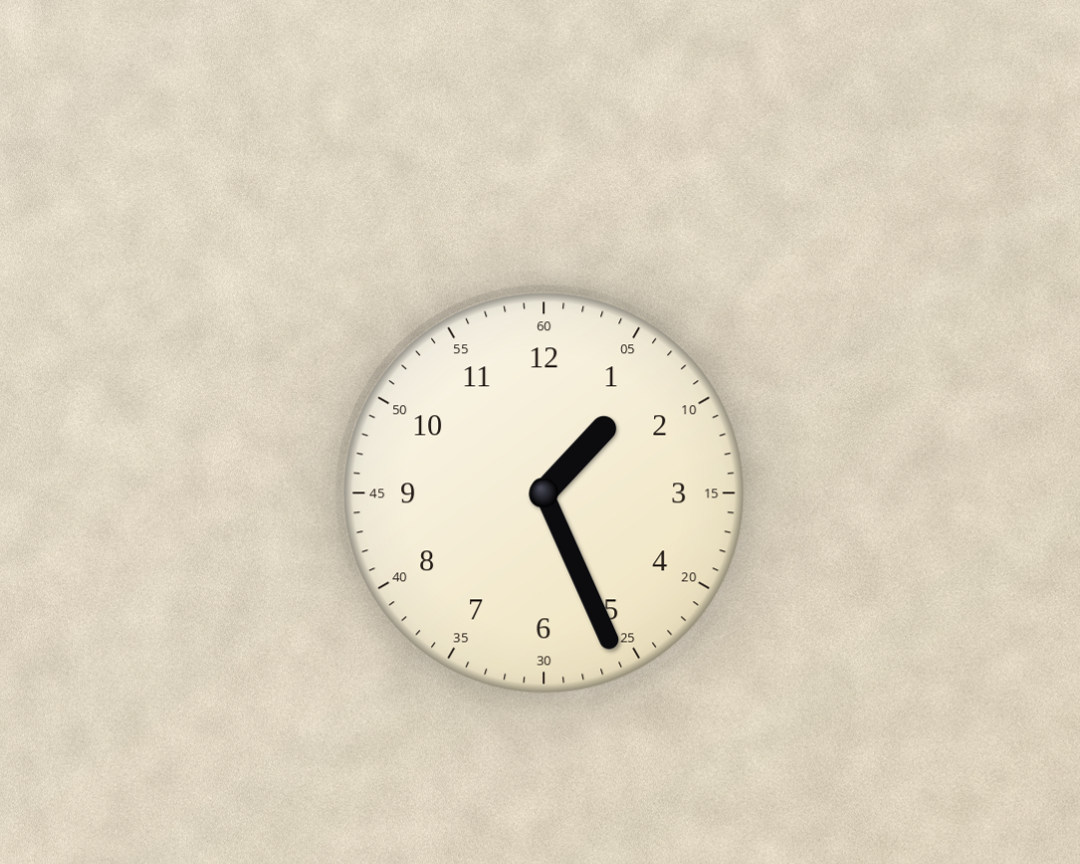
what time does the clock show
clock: 1:26
